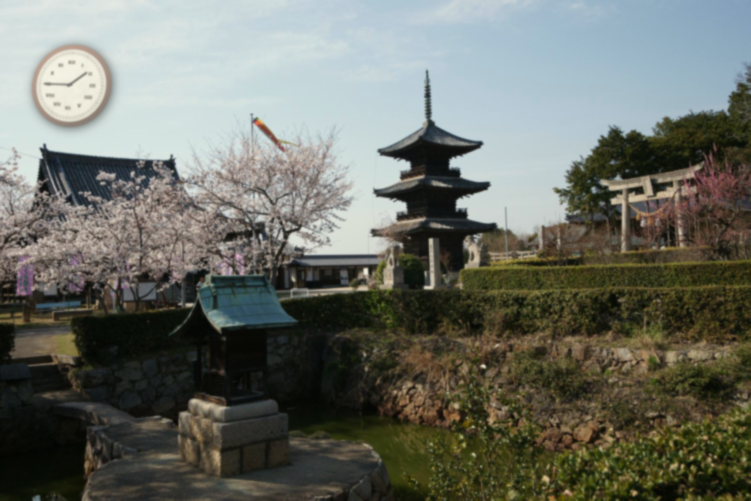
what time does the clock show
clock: 1:45
